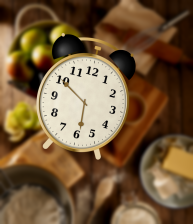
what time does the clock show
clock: 5:50
